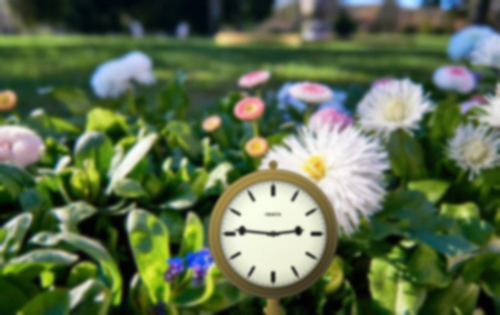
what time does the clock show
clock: 2:46
